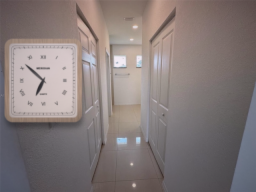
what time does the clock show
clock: 6:52
